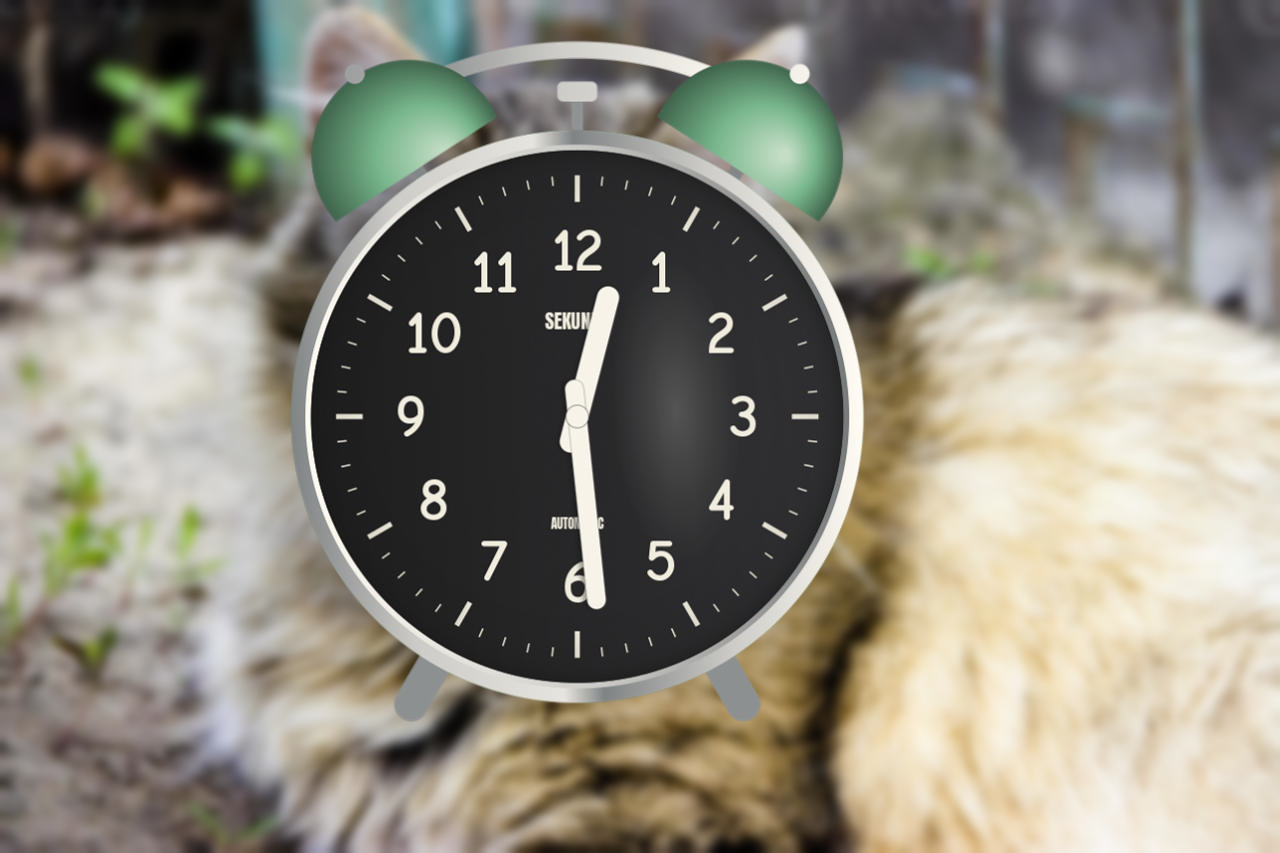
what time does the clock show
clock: 12:29
